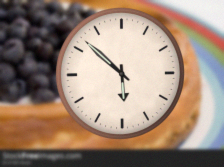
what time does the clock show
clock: 5:52
